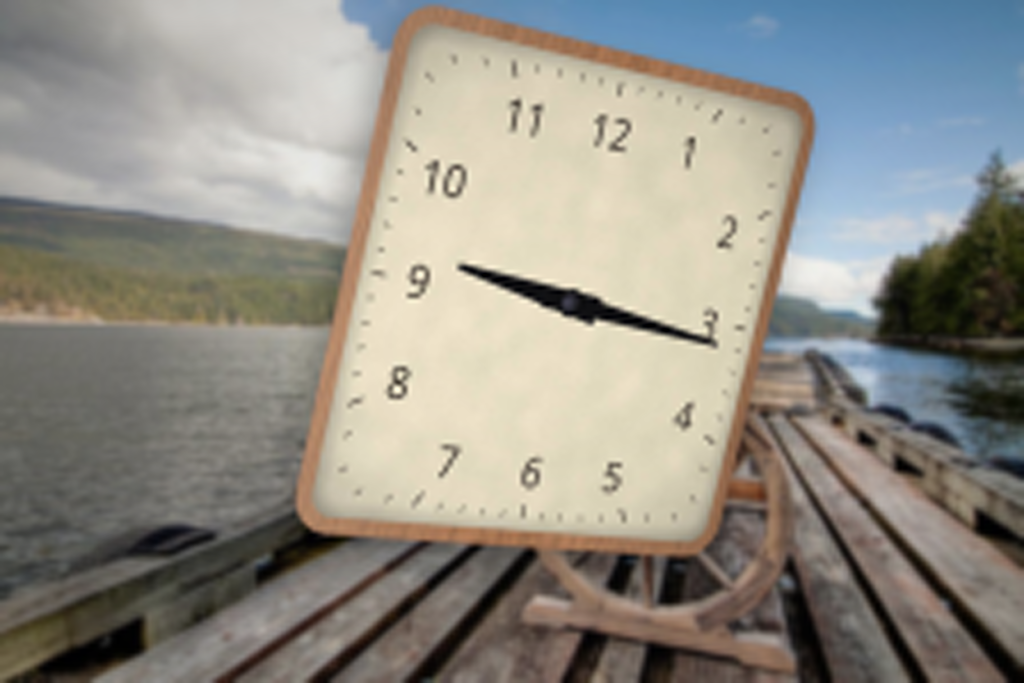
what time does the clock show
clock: 9:16
